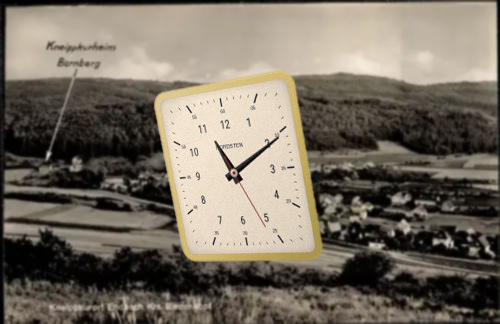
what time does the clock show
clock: 11:10:26
